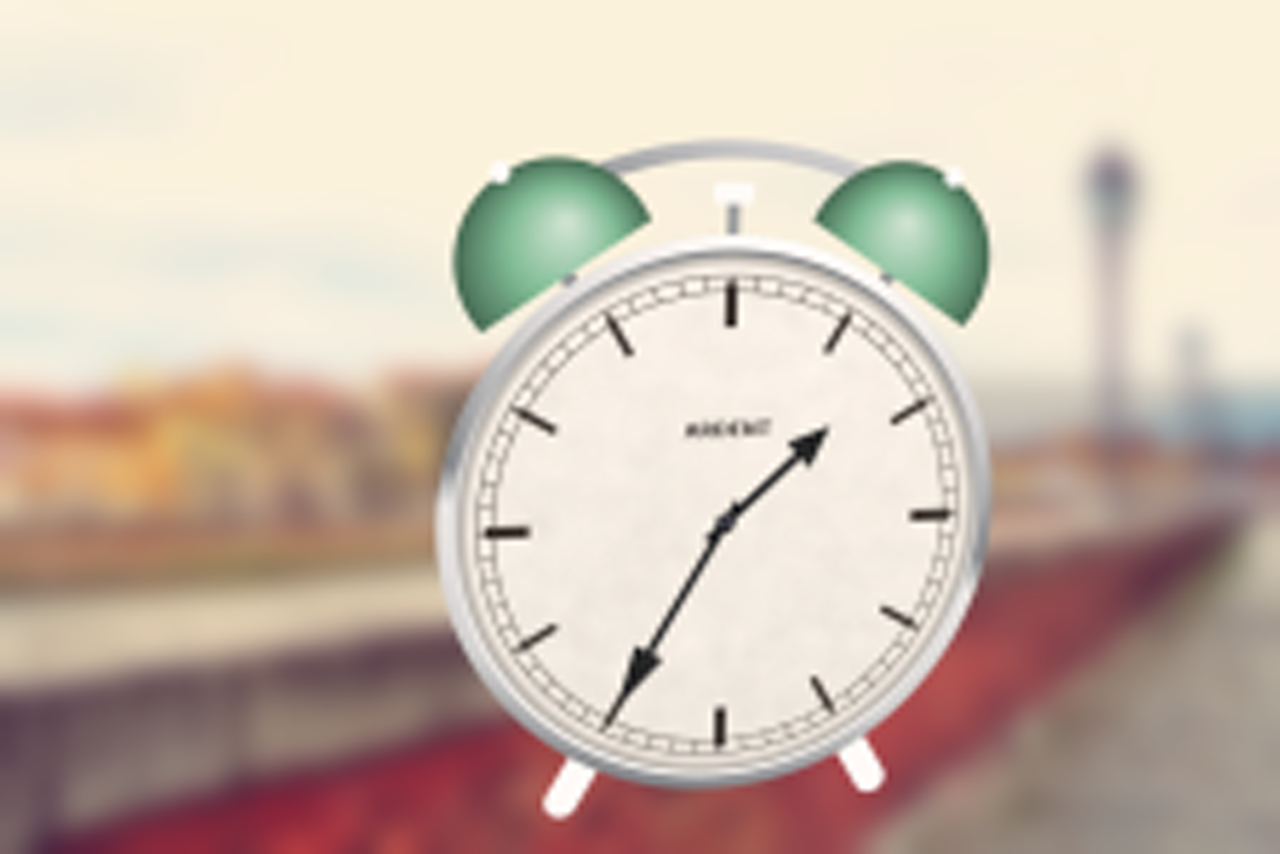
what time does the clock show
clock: 1:35
